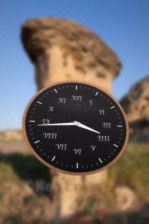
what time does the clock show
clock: 3:44
